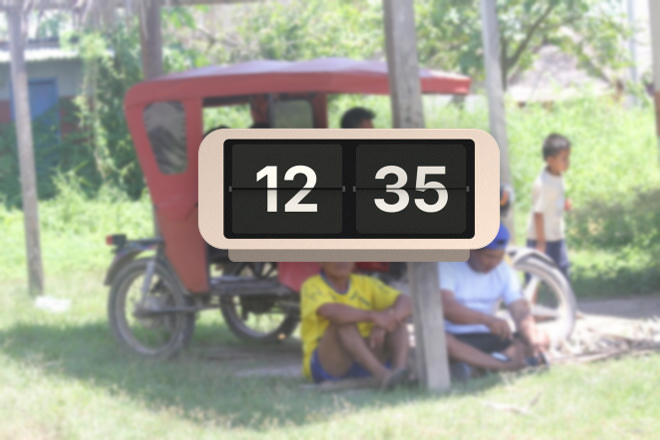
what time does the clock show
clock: 12:35
